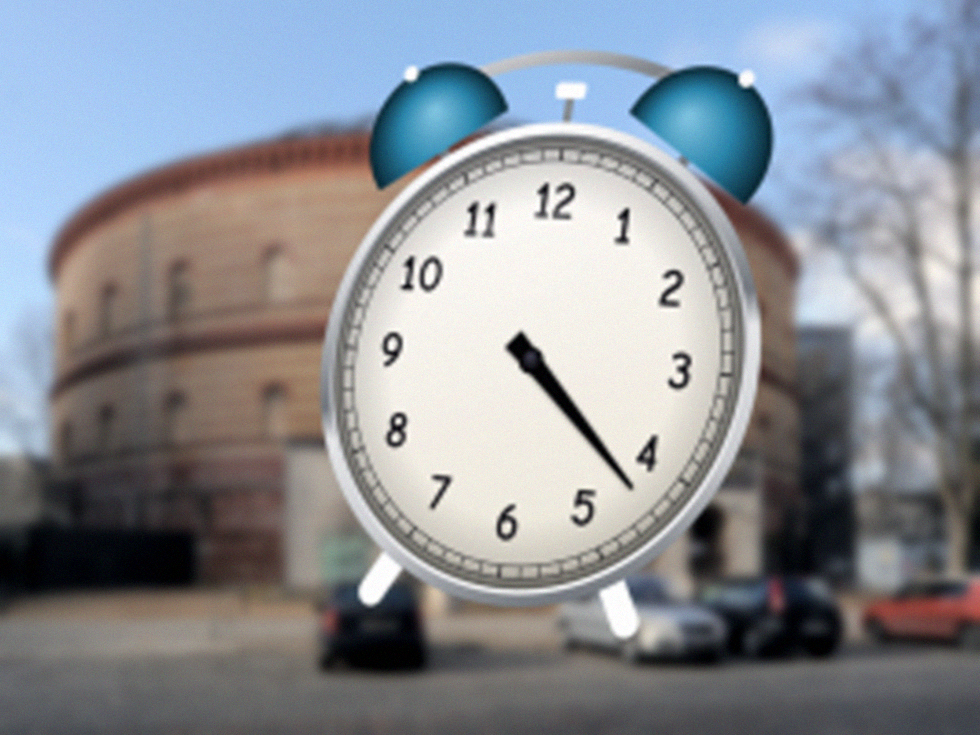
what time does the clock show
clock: 4:22
